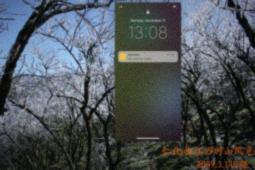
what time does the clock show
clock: 13:08
